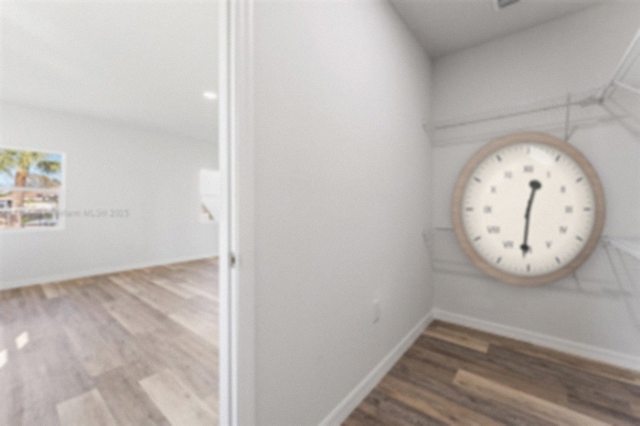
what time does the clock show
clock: 12:31
